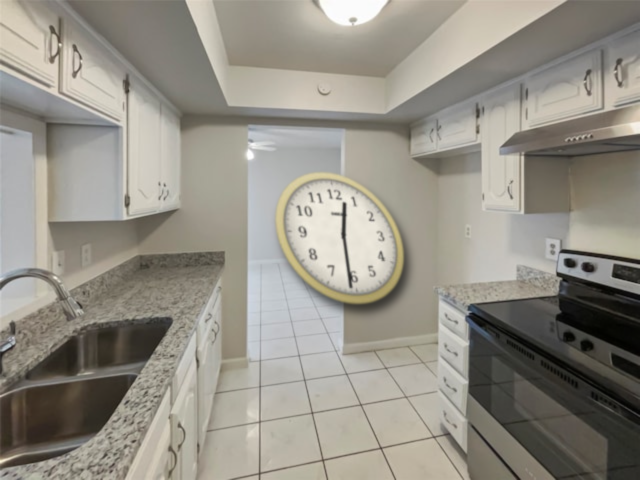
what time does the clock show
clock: 12:31
